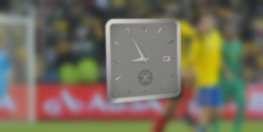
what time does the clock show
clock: 8:55
